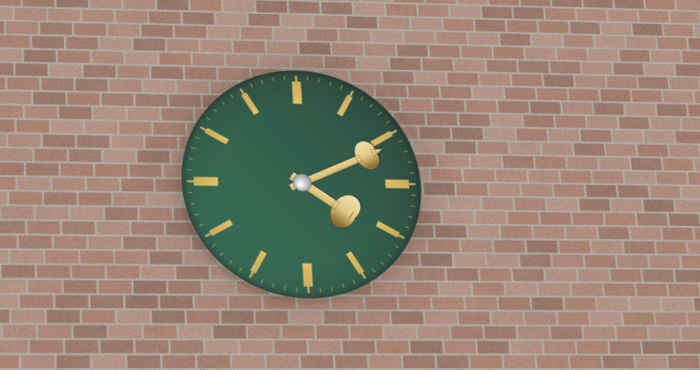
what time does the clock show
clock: 4:11
